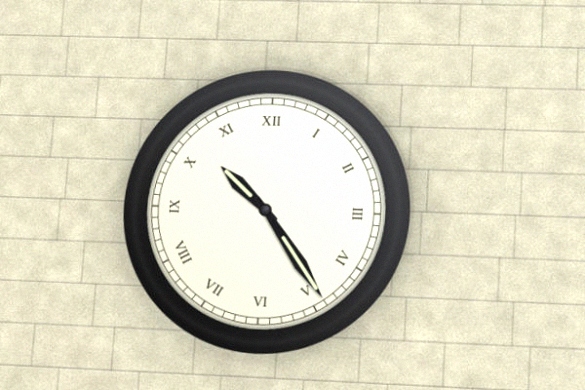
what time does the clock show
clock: 10:24
